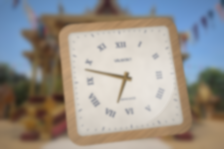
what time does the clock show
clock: 6:48
